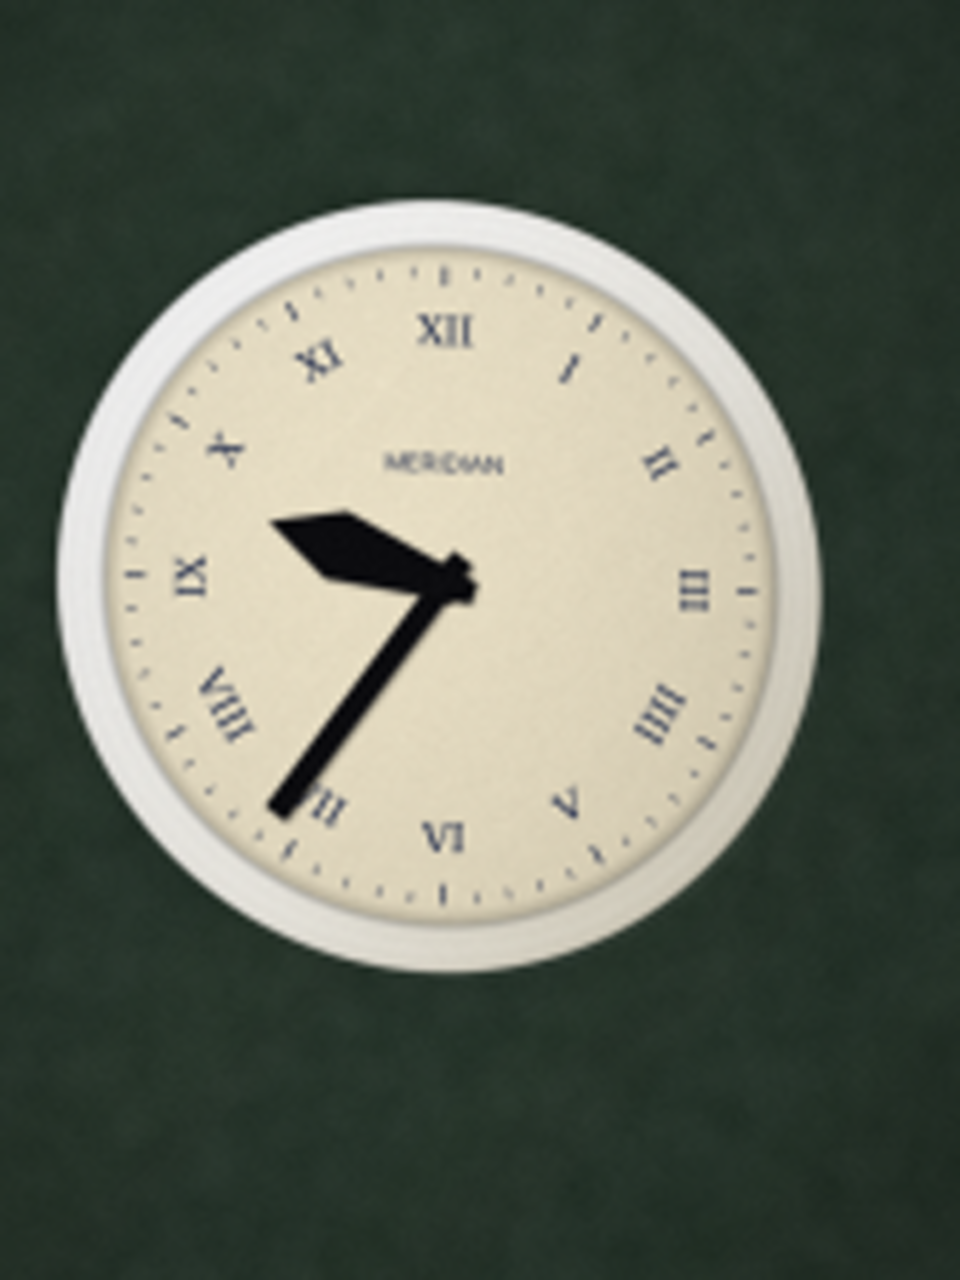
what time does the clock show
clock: 9:36
